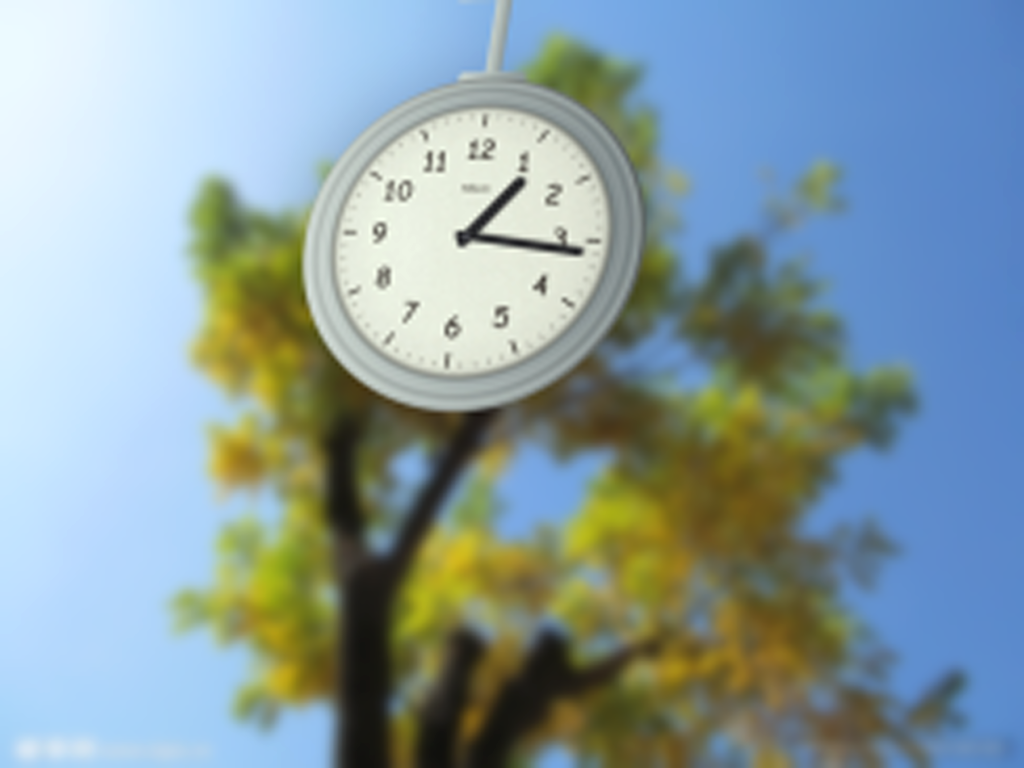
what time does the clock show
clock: 1:16
